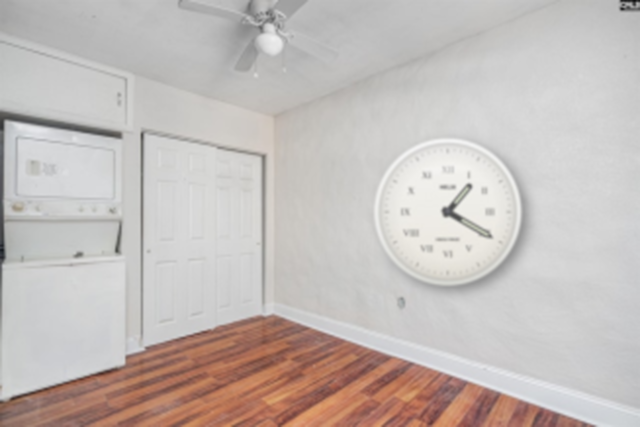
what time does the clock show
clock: 1:20
